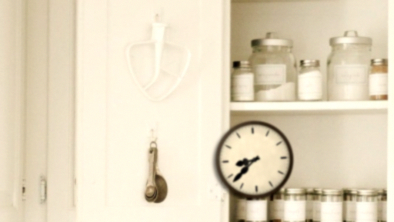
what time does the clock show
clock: 8:38
